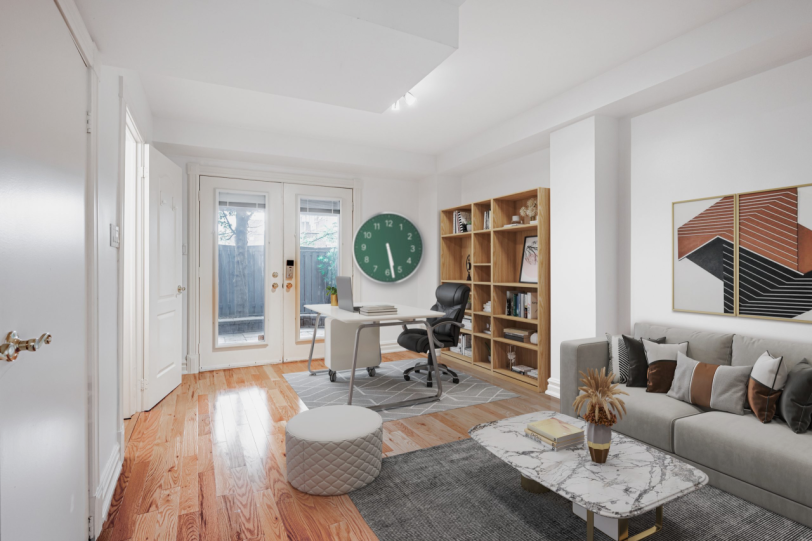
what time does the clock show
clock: 5:28
